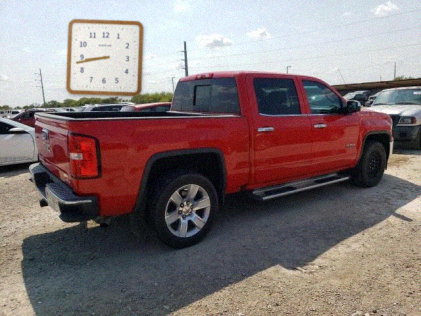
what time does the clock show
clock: 8:43
